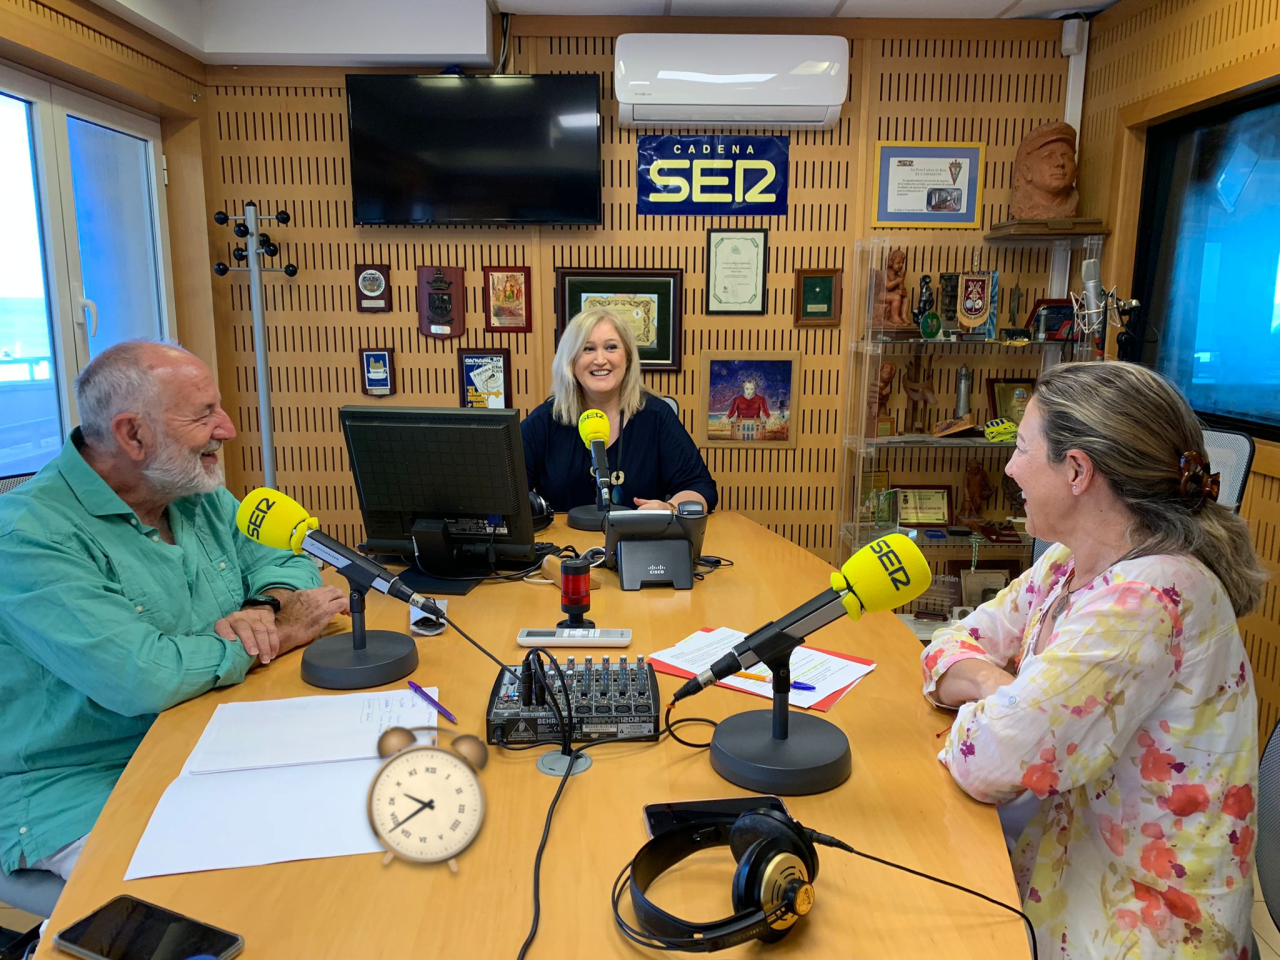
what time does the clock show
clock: 9:38
